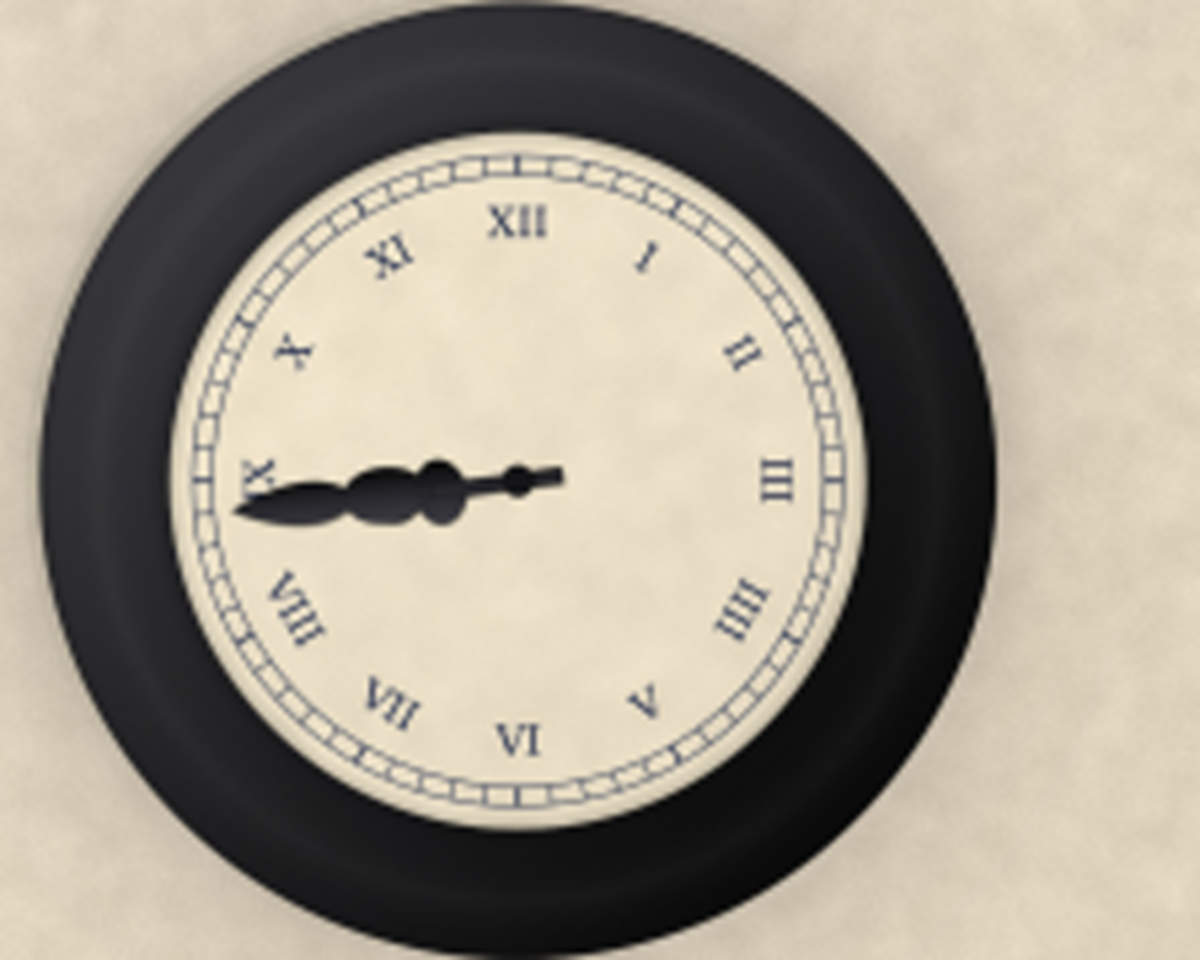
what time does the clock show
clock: 8:44
